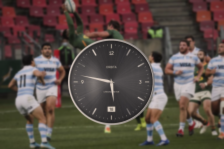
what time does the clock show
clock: 5:47
